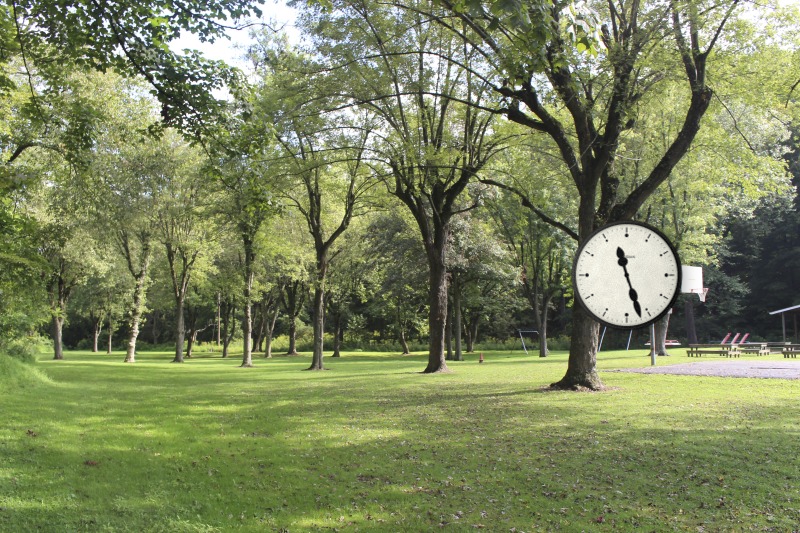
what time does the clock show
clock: 11:27
